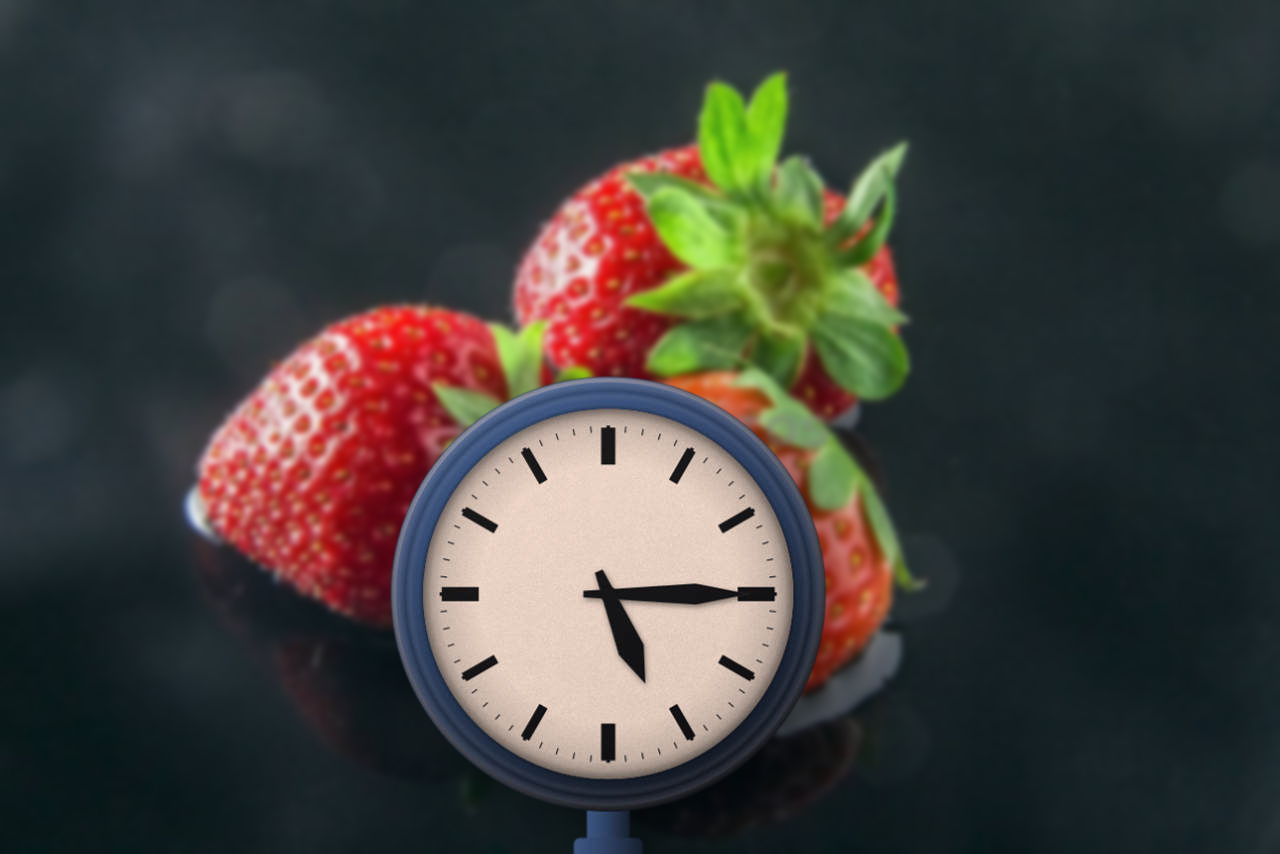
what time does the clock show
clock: 5:15
